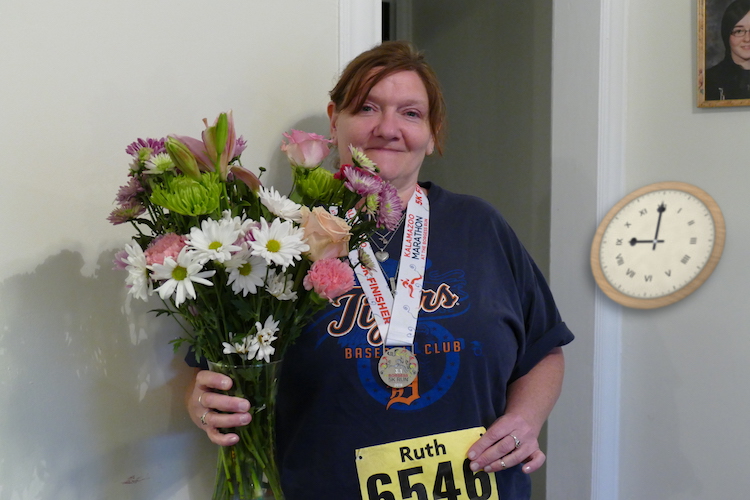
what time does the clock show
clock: 9:00
